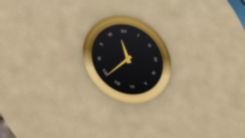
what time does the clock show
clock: 11:39
